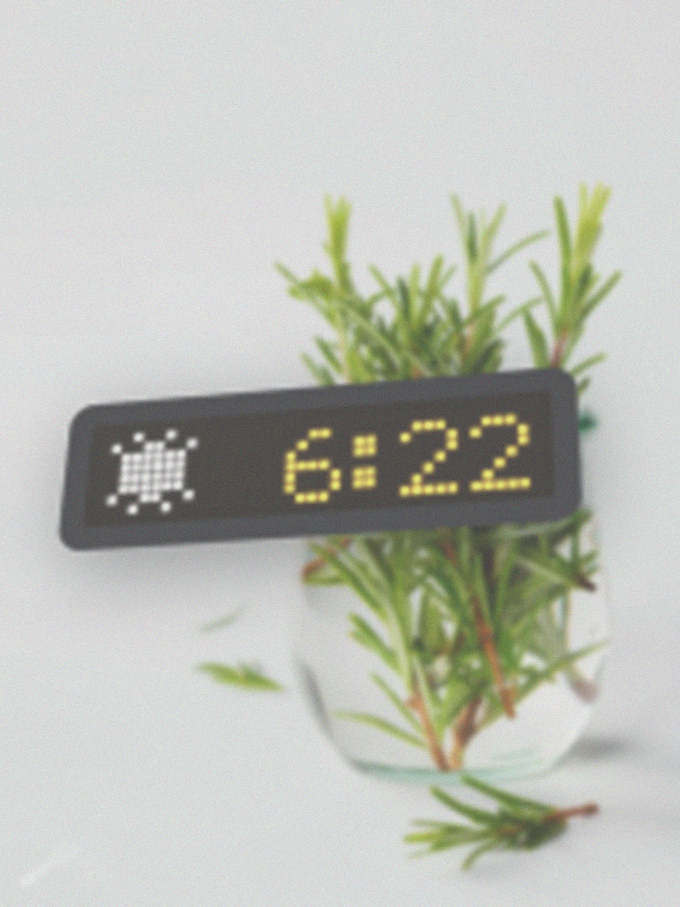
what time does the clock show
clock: 6:22
